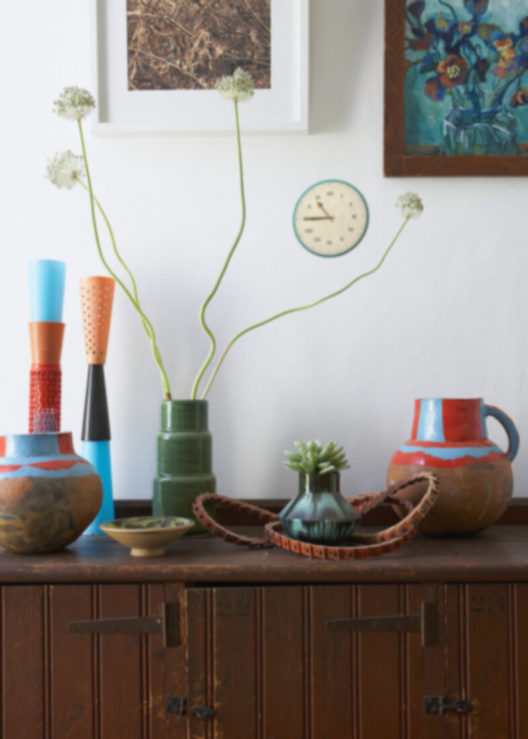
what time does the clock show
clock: 10:45
